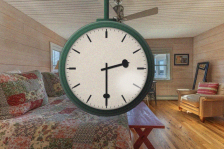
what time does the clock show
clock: 2:30
